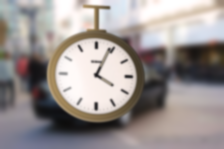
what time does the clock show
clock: 4:04
